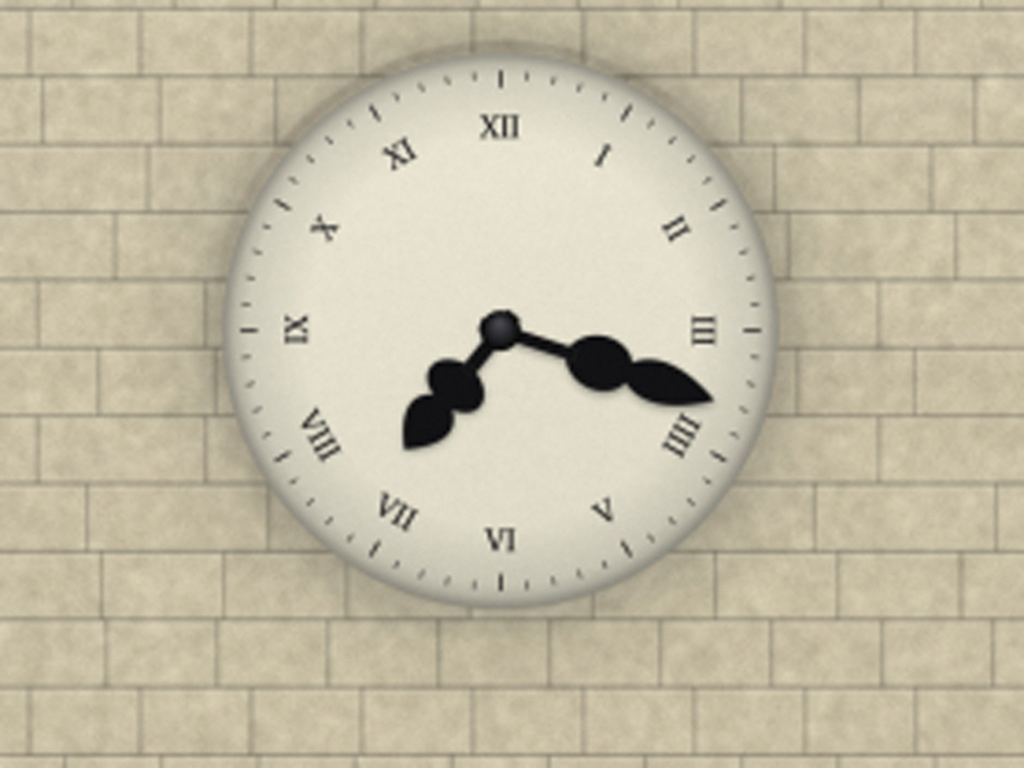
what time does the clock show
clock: 7:18
